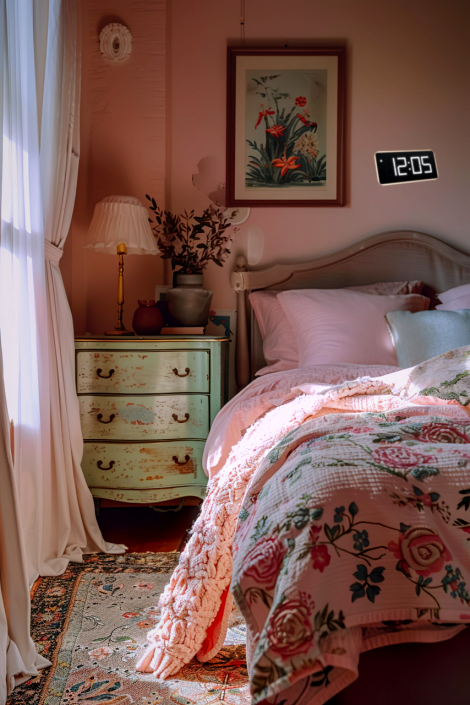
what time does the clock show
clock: 12:05
